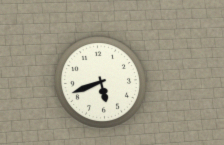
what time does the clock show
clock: 5:42
